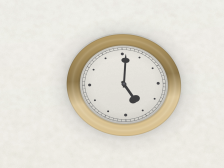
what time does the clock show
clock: 5:01
